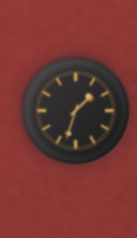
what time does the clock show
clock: 1:33
